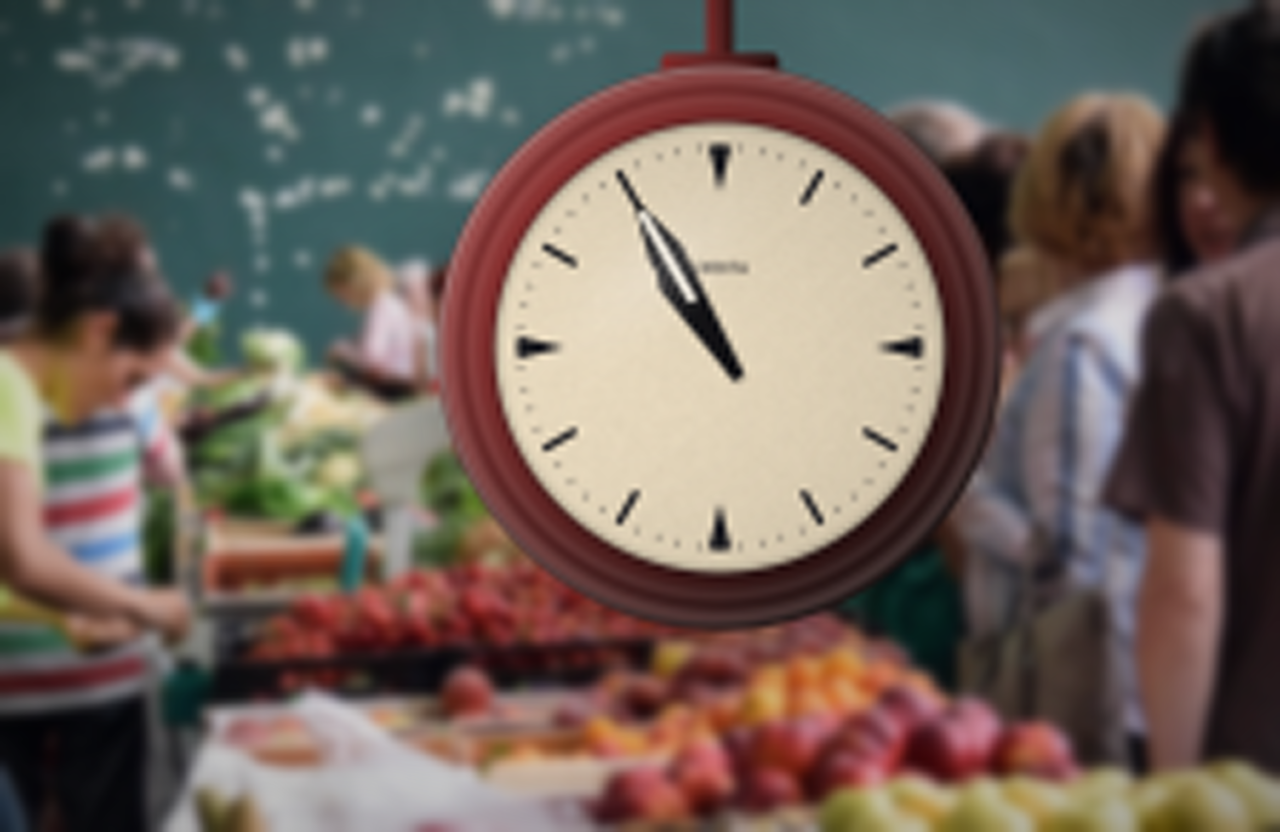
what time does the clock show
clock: 10:55
